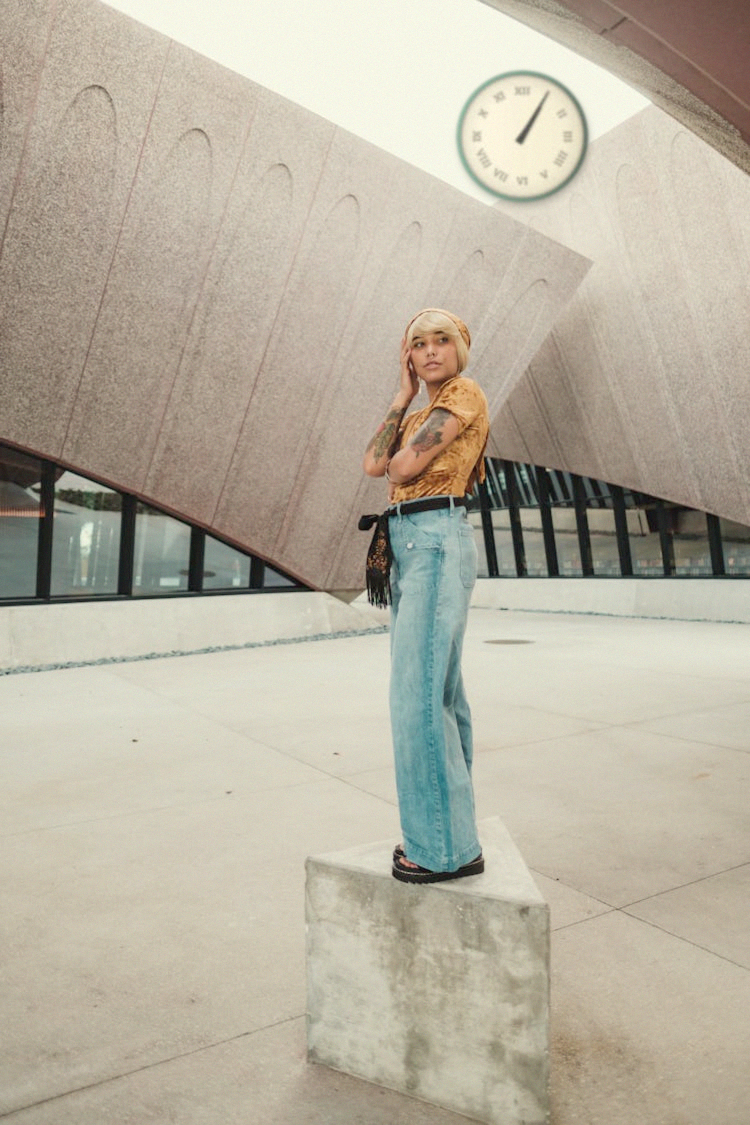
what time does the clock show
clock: 1:05
